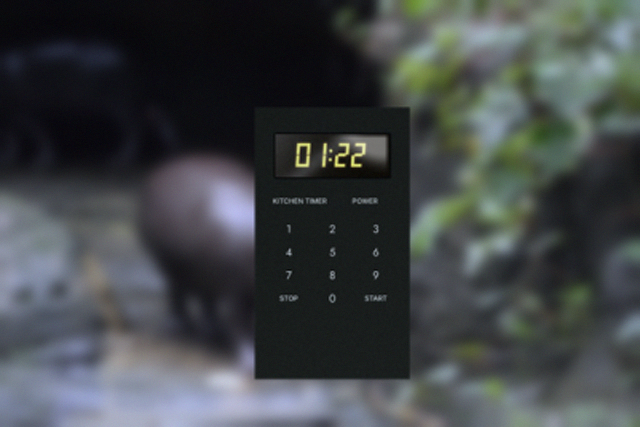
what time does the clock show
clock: 1:22
